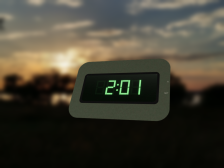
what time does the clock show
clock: 2:01
